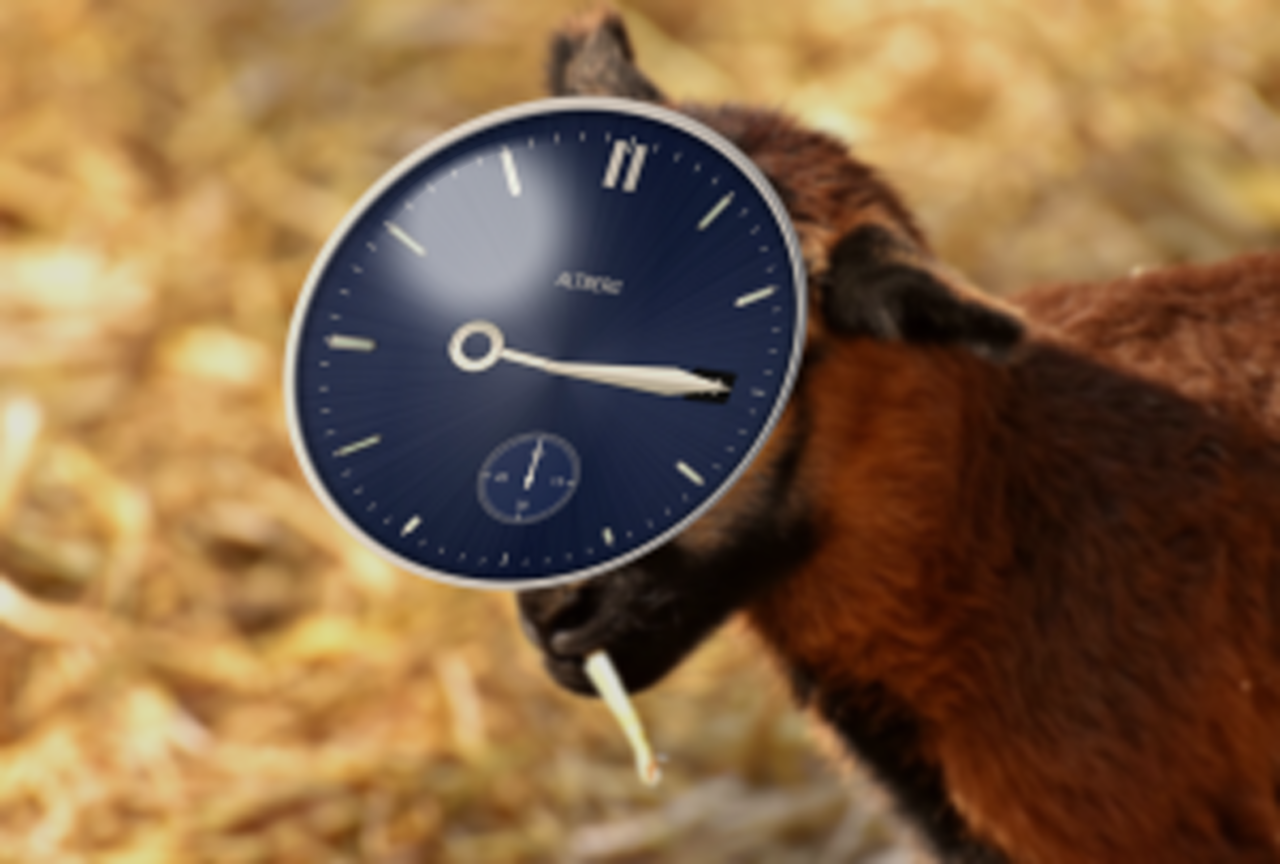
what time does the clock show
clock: 9:15
